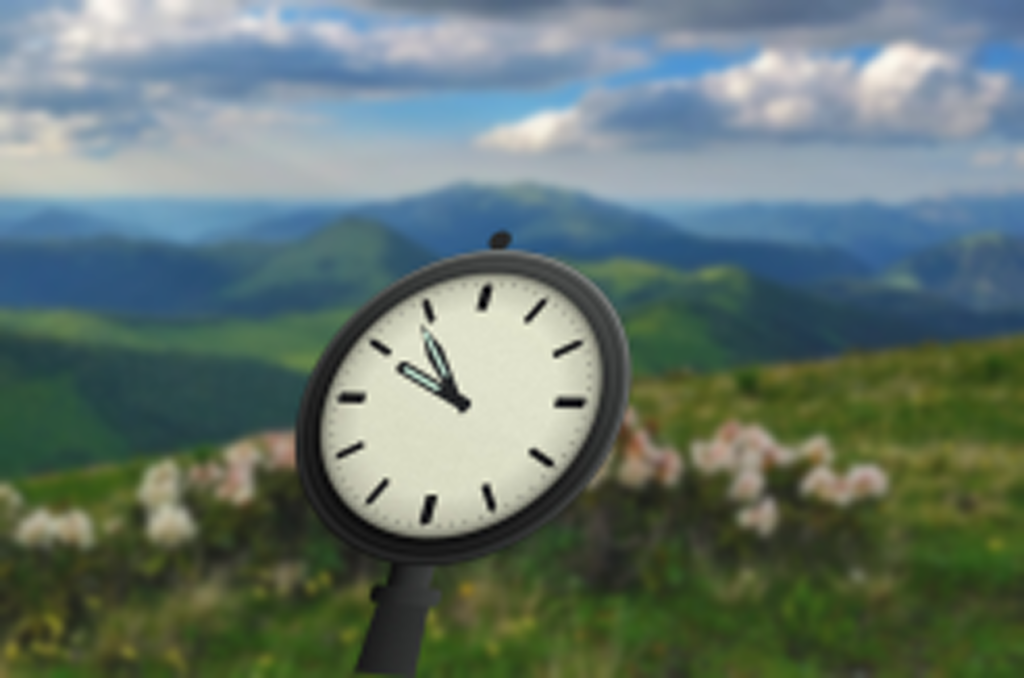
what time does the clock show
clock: 9:54
